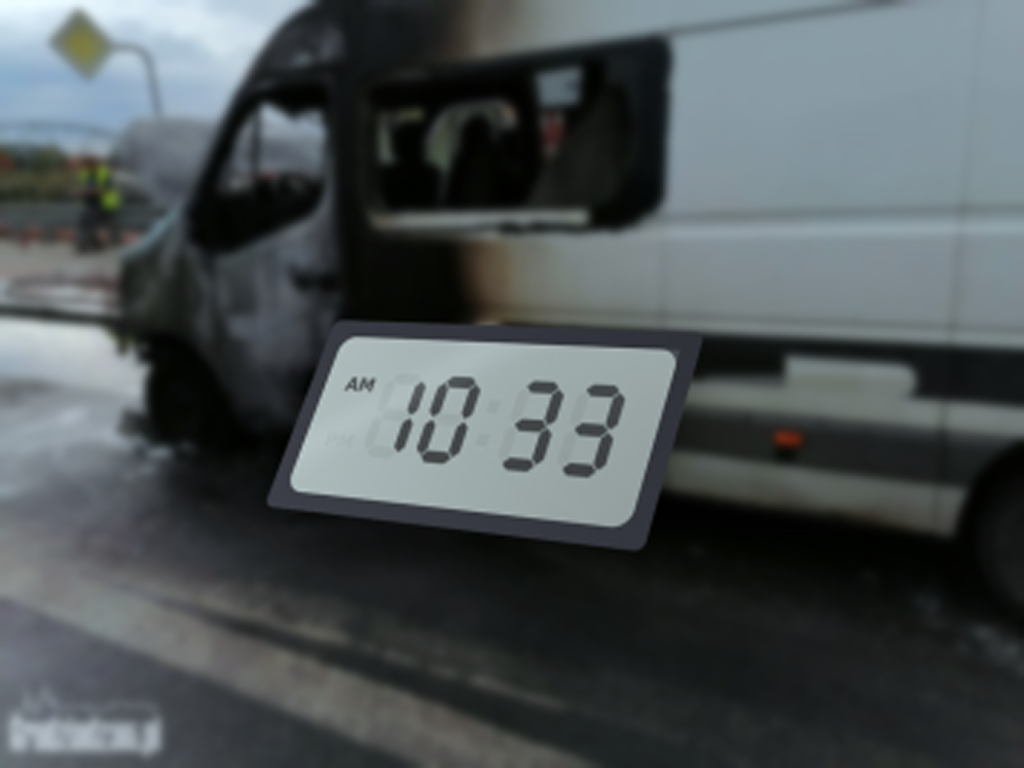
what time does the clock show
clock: 10:33
